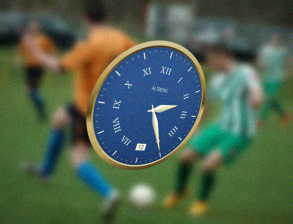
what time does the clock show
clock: 2:25
